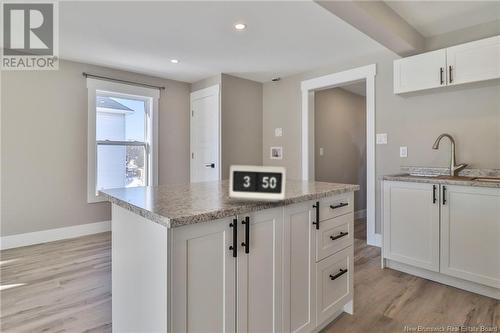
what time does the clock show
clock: 3:50
